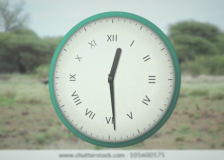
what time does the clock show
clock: 12:29
